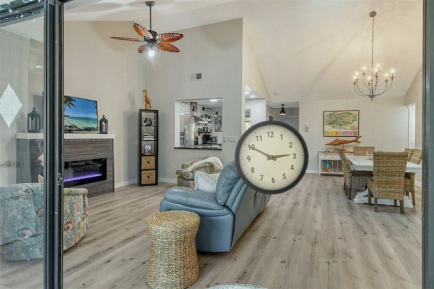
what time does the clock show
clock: 2:50
